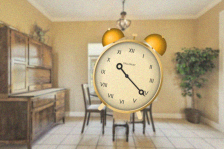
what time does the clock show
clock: 10:21
